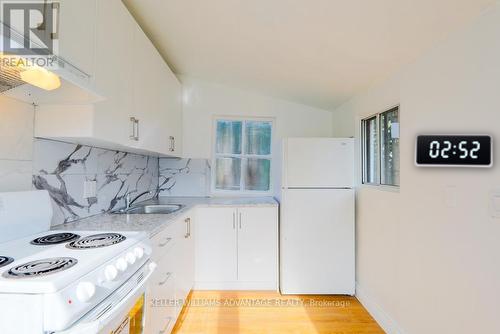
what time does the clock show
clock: 2:52
